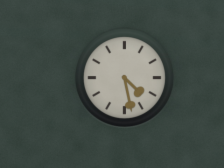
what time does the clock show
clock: 4:28
